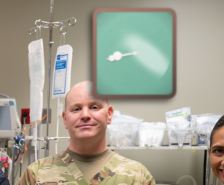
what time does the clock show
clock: 8:43
